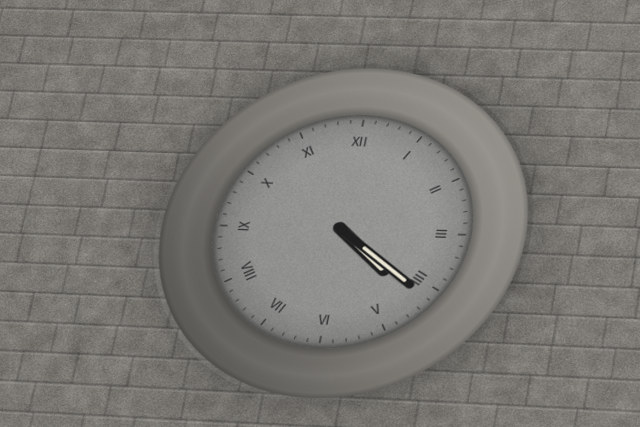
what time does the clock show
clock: 4:21
